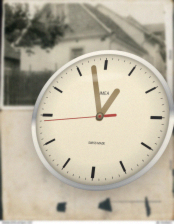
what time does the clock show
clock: 12:57:44
